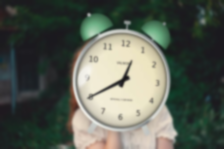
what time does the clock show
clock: 12:40
